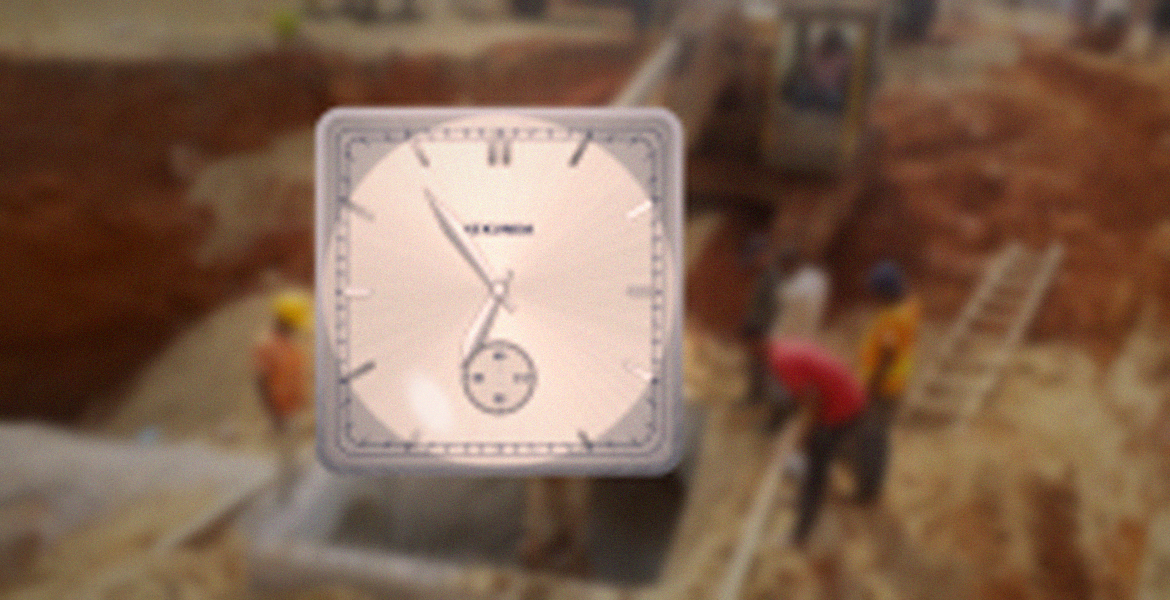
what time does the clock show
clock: 6:54
